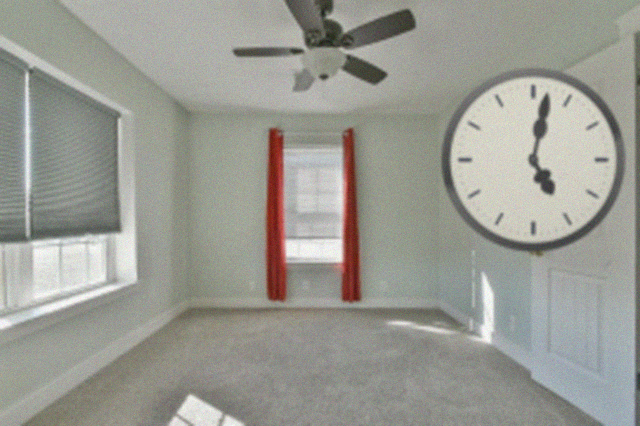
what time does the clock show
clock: 5:02
